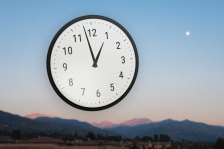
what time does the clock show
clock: 12:58
